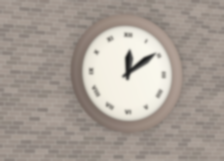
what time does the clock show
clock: 12:09
